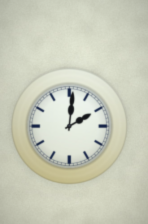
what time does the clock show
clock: 2:01
